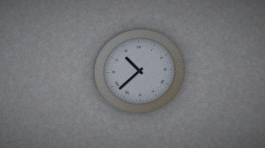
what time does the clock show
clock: 10:38
